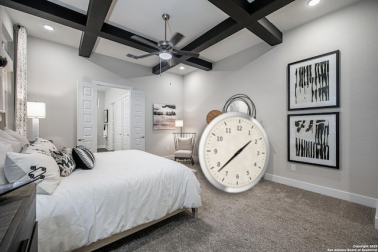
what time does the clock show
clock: 1:38
